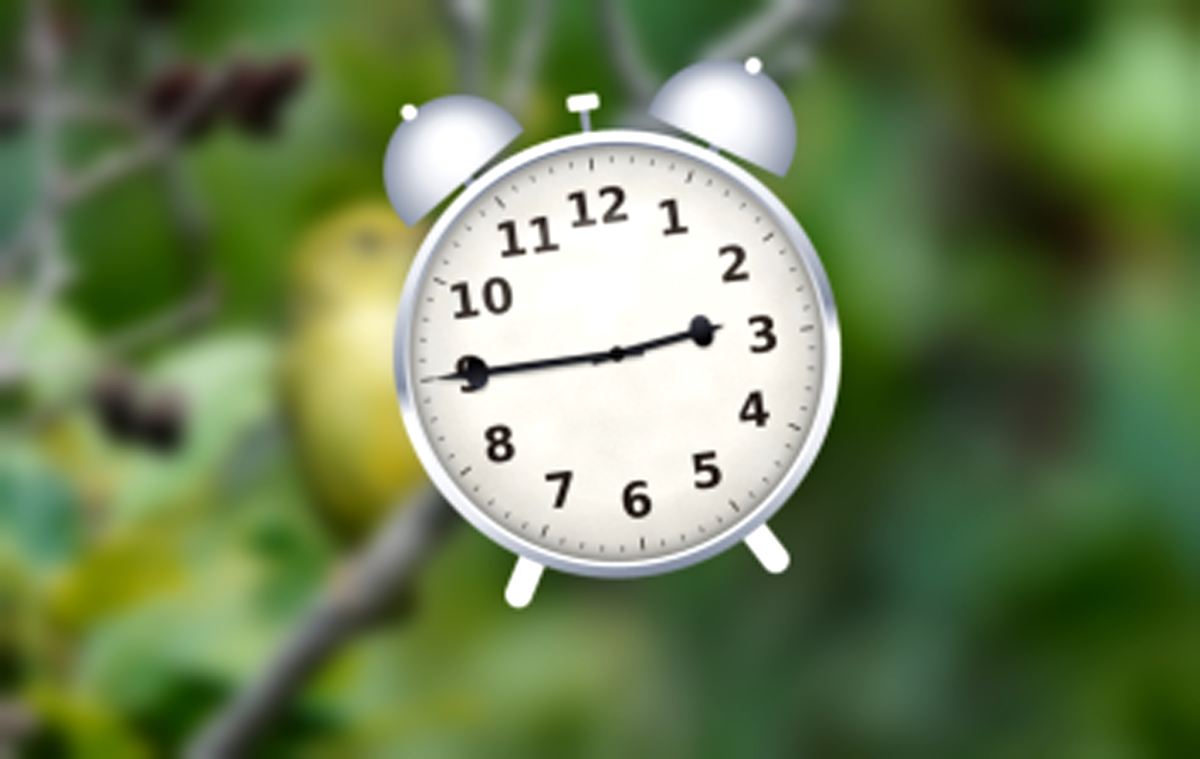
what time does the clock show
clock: 2:45
